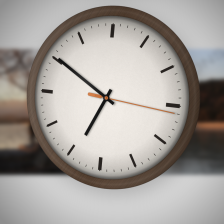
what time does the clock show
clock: 6:50:16
